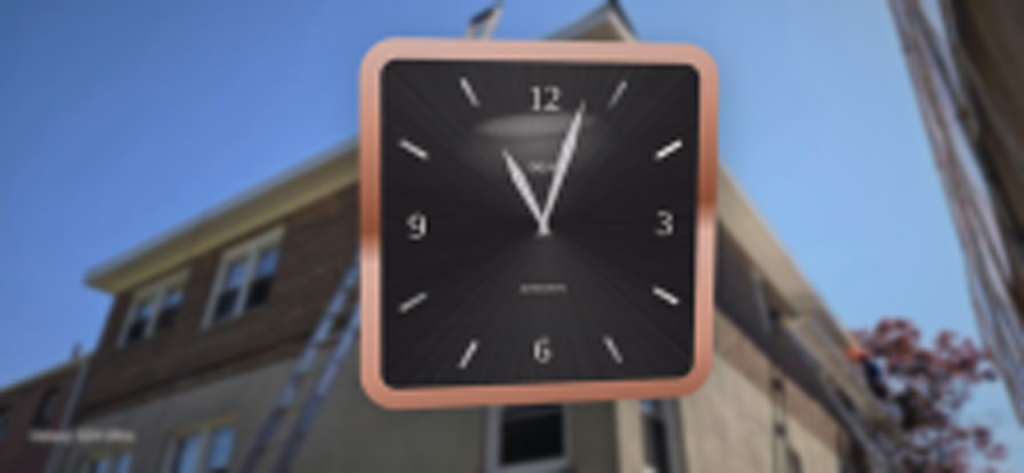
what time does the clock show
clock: 11:03
